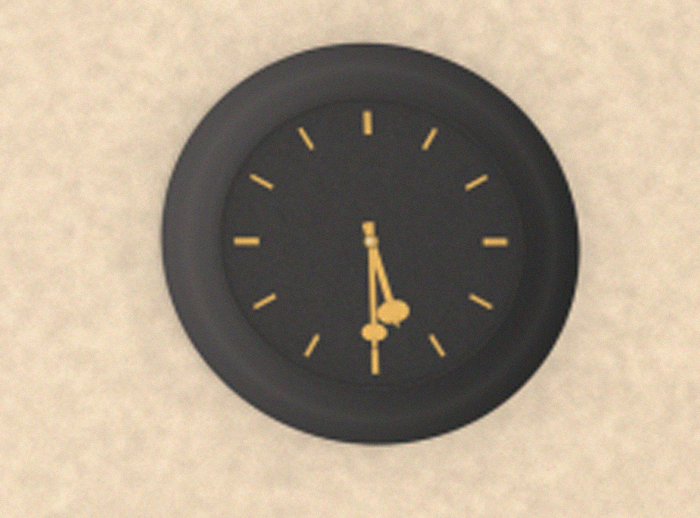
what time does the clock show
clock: 5:30
